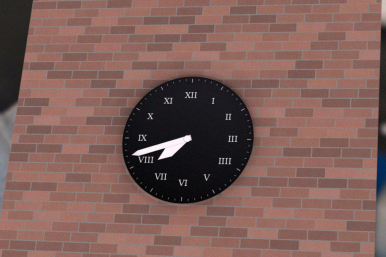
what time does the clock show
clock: 7:42
